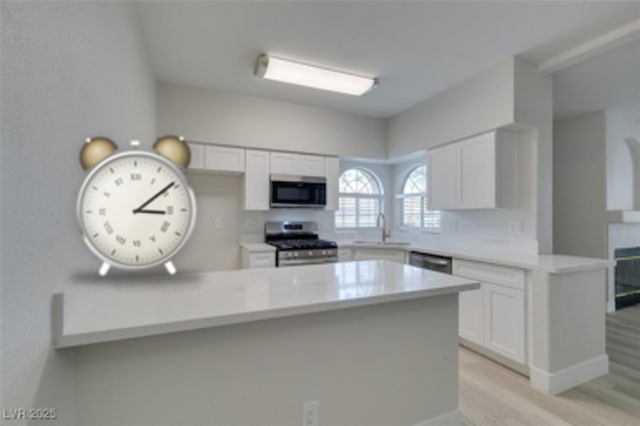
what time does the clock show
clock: 3:09
